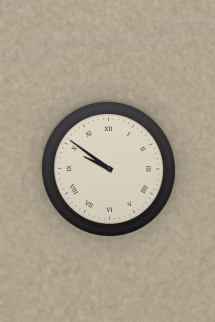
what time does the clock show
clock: 9:51
